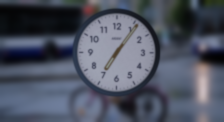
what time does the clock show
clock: 7:06
